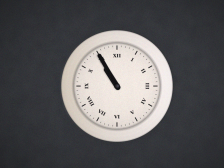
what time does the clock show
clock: 10:55
